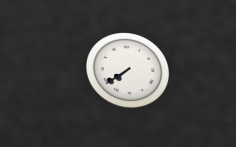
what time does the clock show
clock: 7:39
